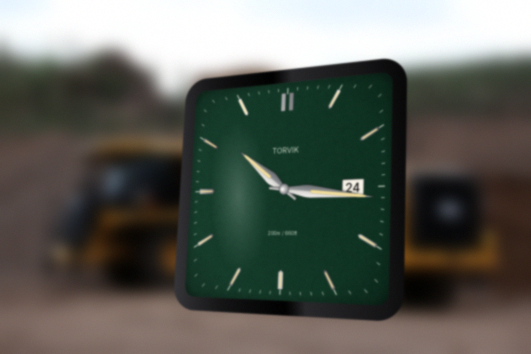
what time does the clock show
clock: 10:16
